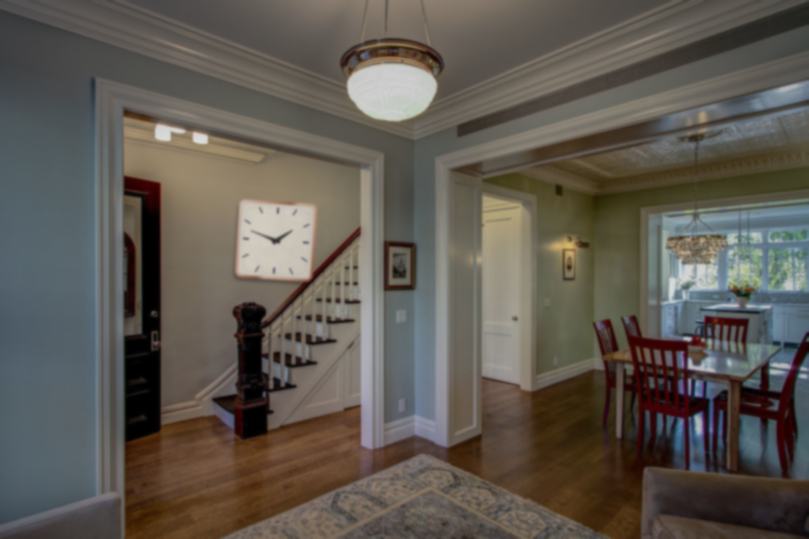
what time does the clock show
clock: 1:48
